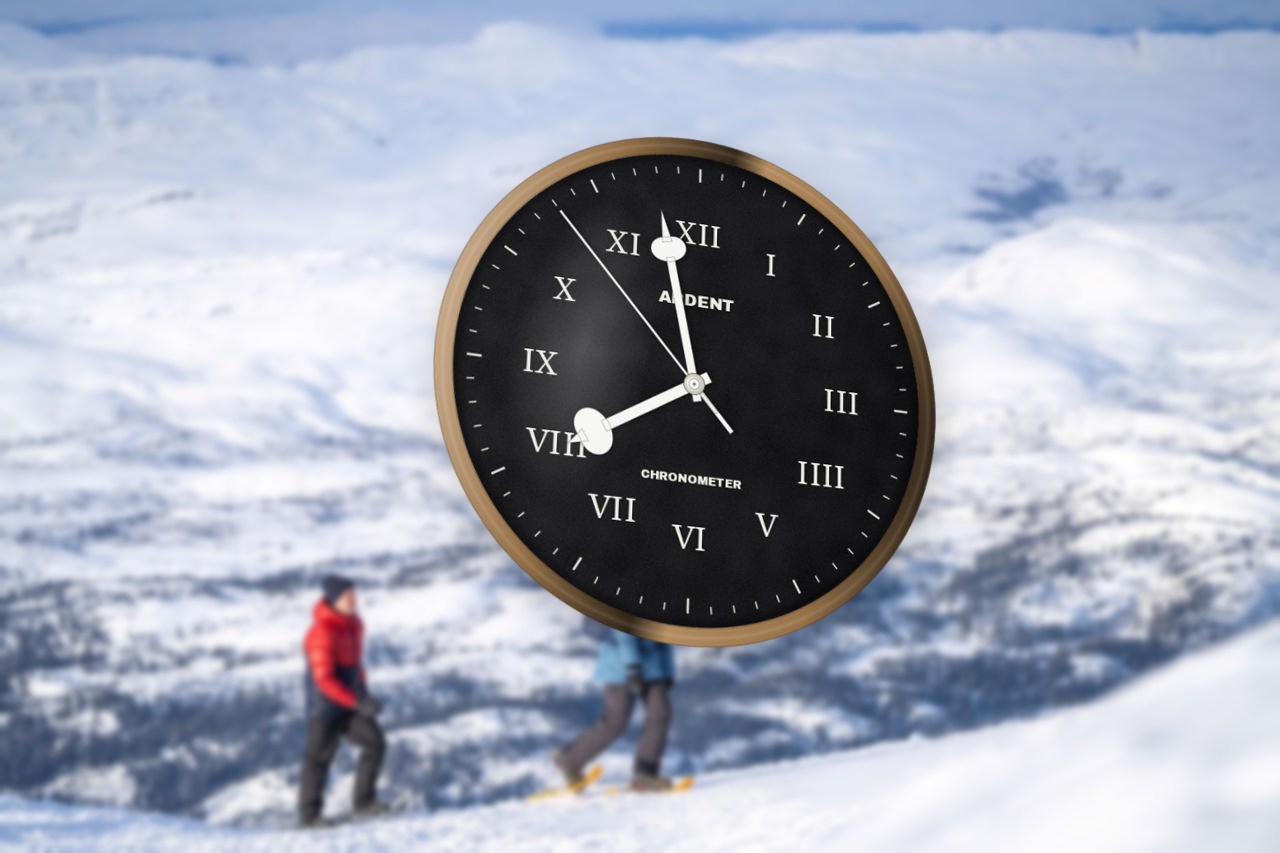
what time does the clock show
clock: 7:57:53
